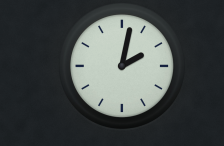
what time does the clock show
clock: 2:02
